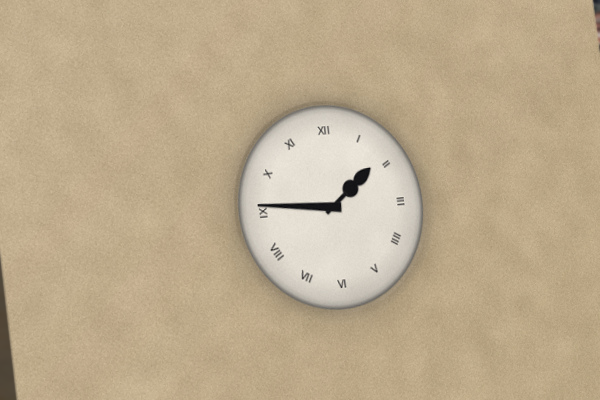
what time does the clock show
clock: 1:46
